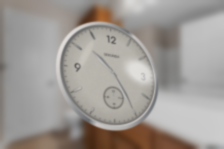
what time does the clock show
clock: 10:25
